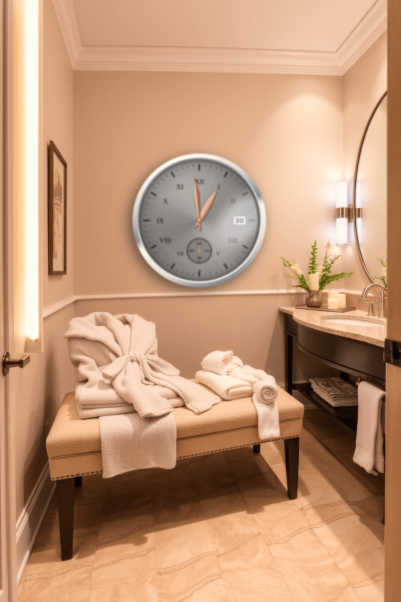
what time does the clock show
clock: 12:59
